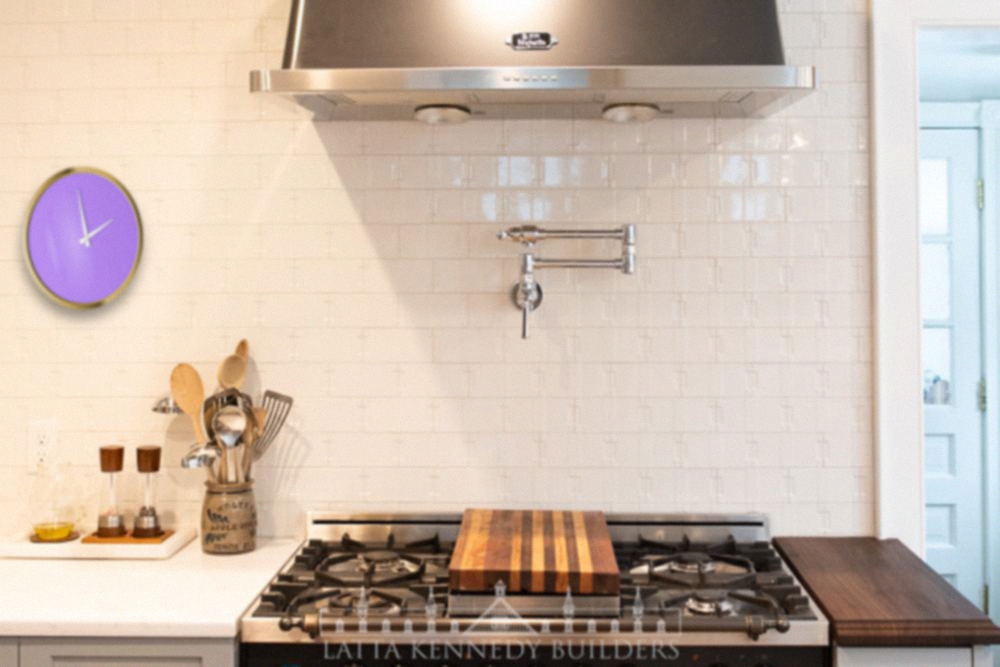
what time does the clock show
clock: 1:58
